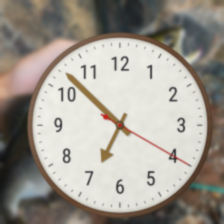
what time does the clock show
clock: 6:52:20
